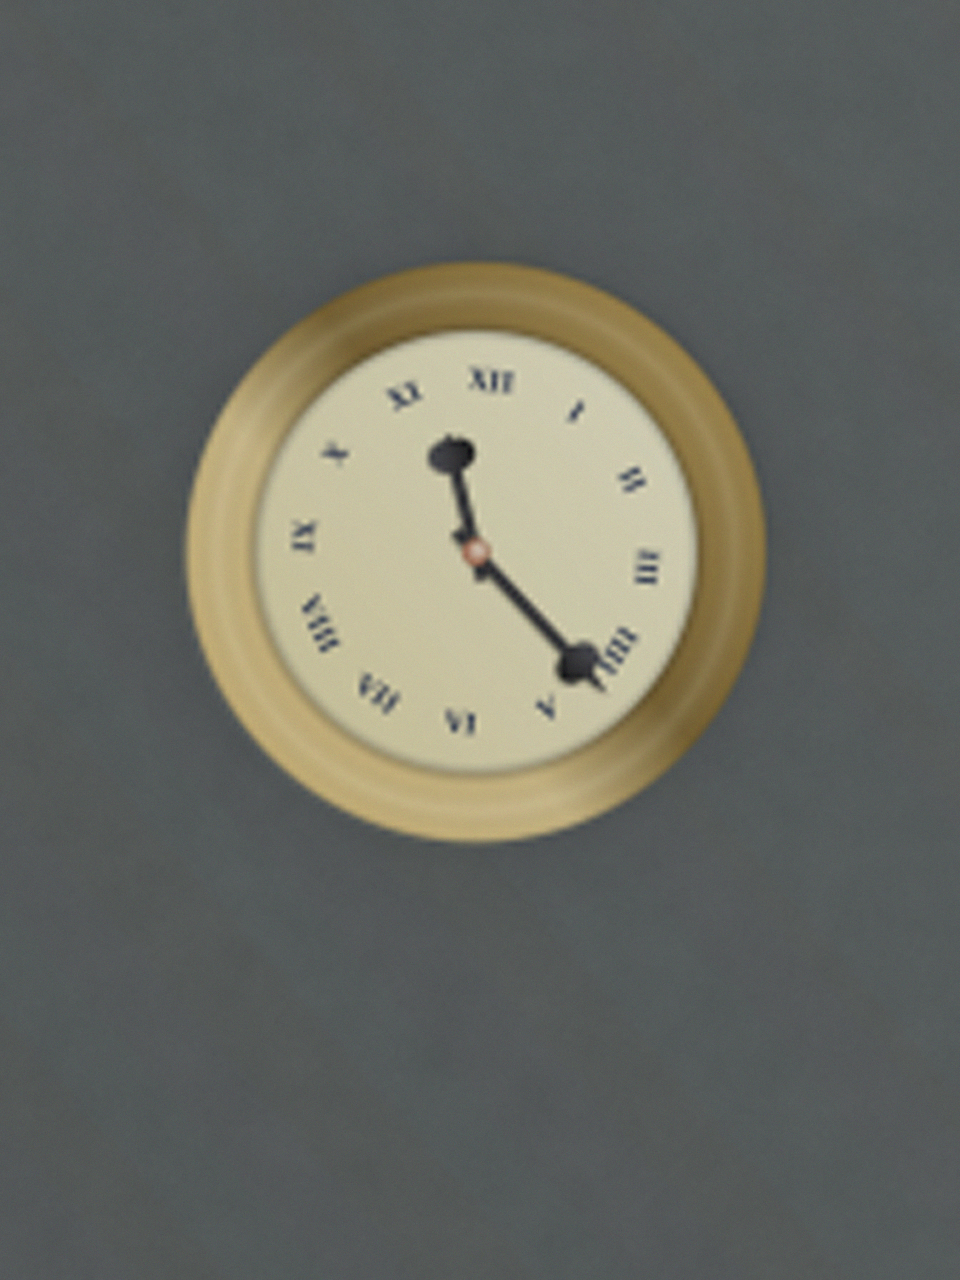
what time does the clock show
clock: 11:22
